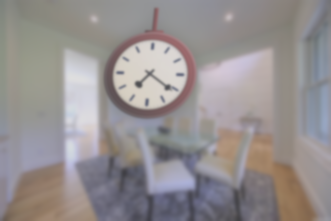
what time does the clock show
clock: 7:21
